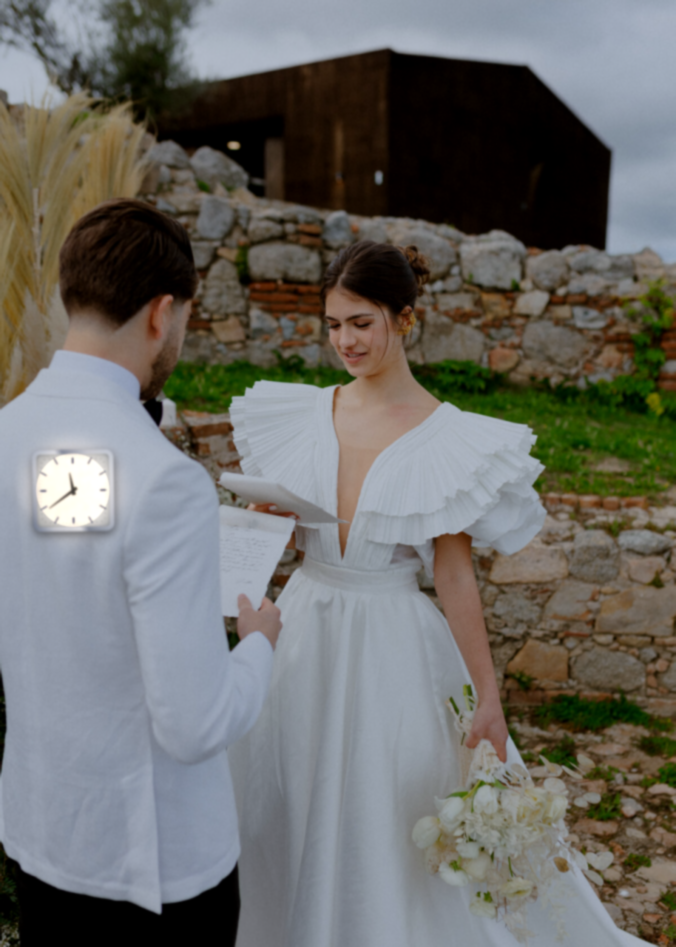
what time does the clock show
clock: 11:39
